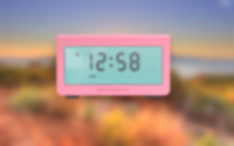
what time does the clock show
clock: 12:58
